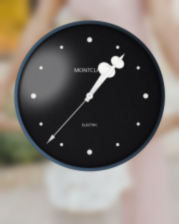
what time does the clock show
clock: 1:06:37
